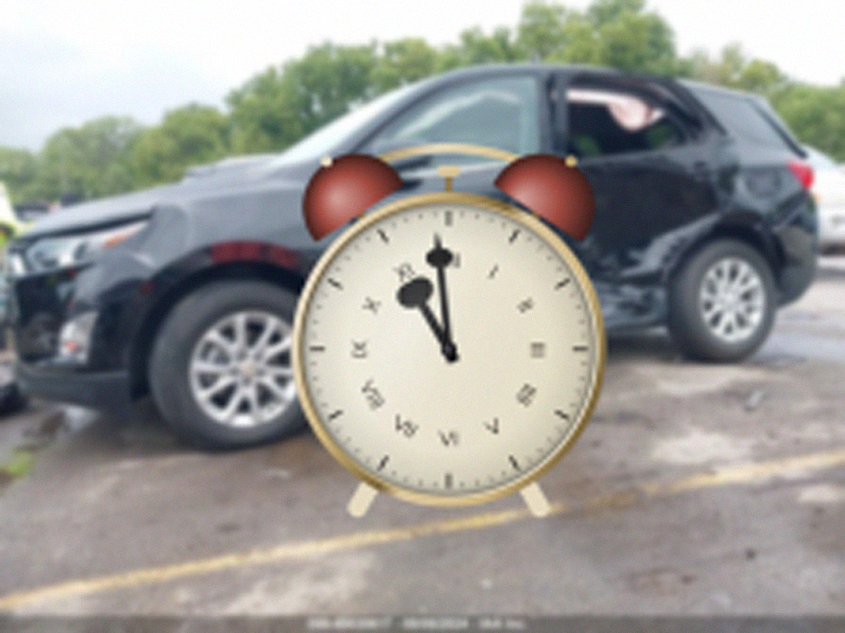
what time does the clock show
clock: 10:59
